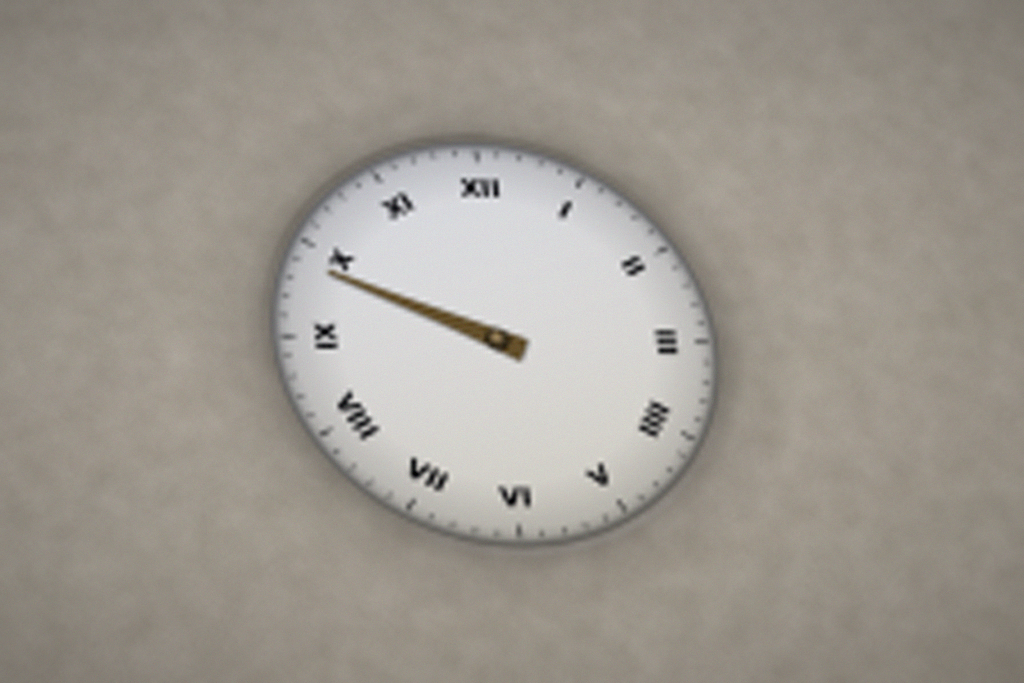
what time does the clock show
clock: 9:49
